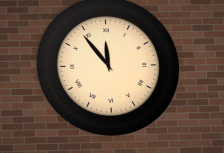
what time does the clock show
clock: 11:54
